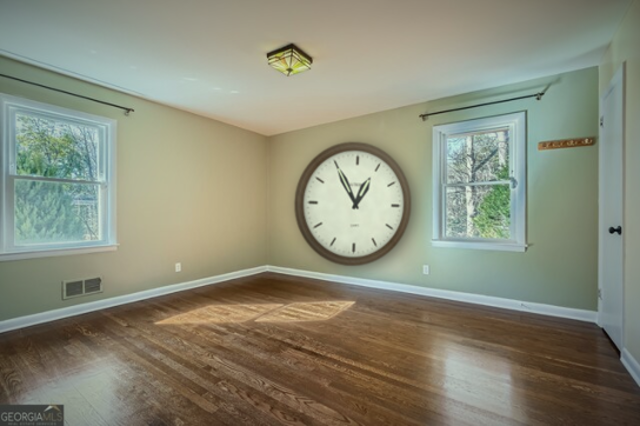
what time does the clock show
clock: 12:55
